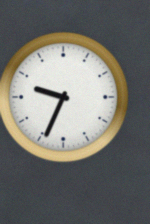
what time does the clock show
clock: 9:34
